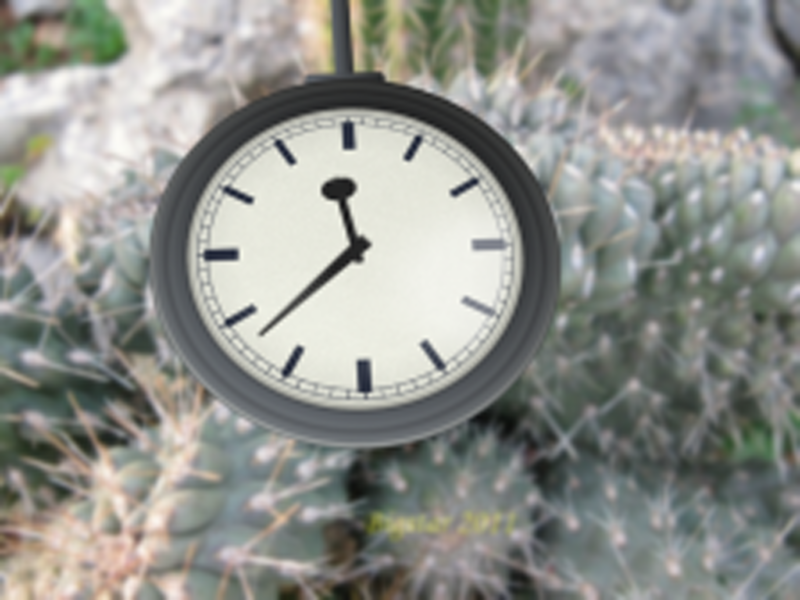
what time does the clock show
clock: 11:38
